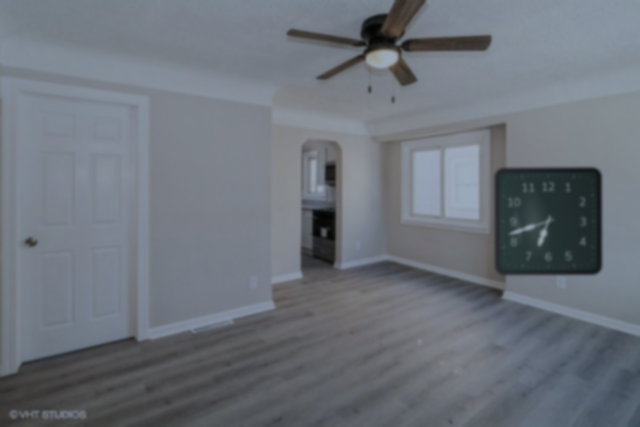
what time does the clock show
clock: 6:42
